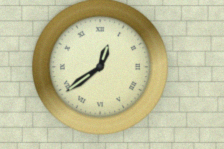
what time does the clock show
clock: 12:39
